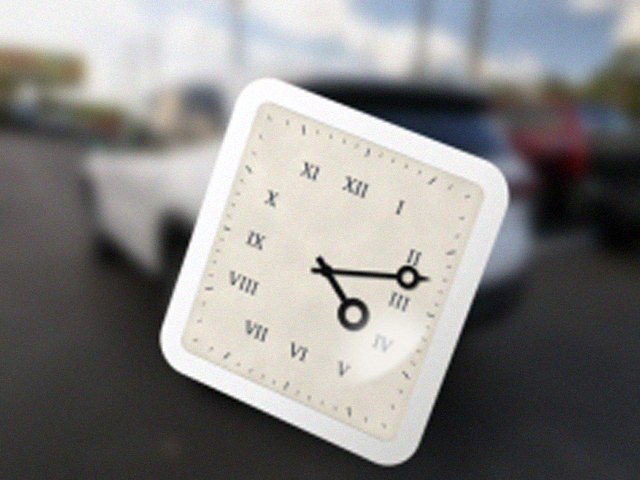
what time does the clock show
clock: 4:12
